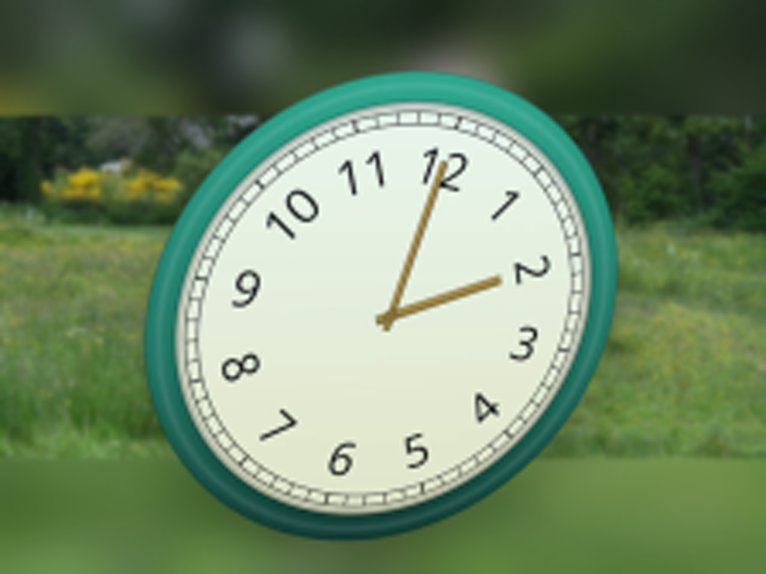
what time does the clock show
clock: 2:00
